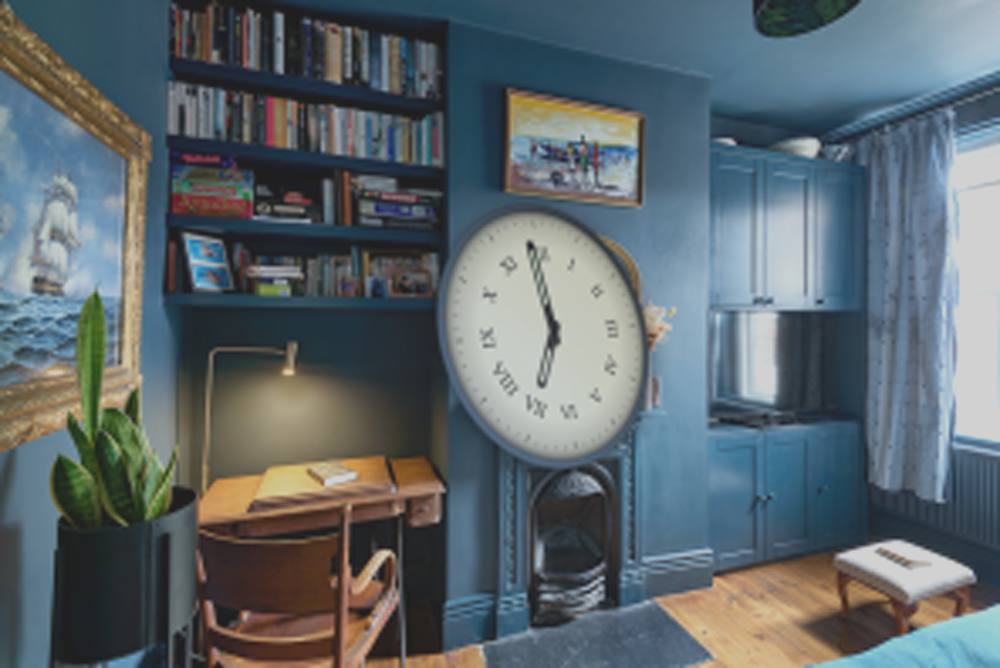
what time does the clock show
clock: 6:59
